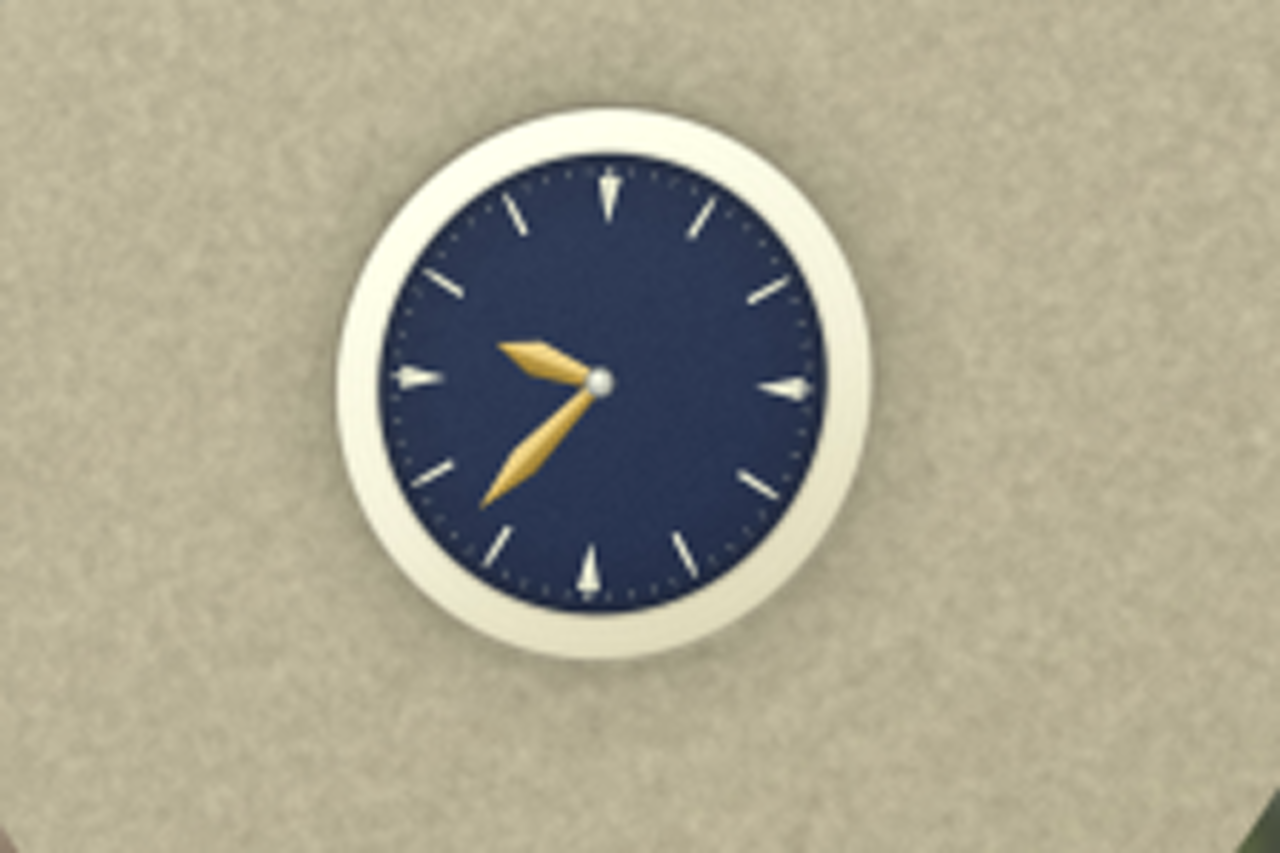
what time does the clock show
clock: 9:37
